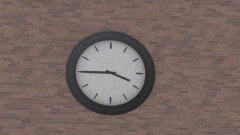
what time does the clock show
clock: 3:45
